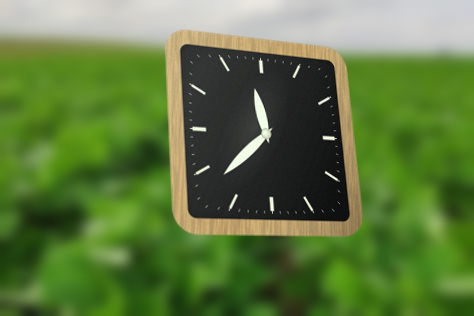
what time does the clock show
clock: 11:38
